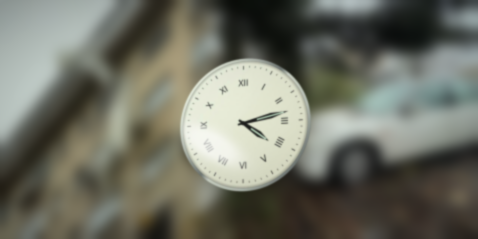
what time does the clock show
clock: 4:13
